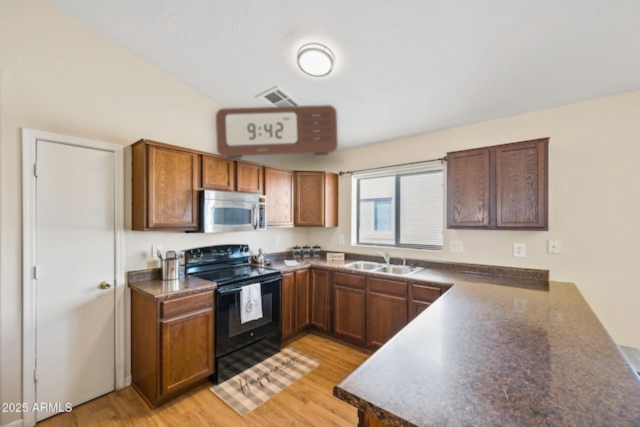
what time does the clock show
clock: 9:42
